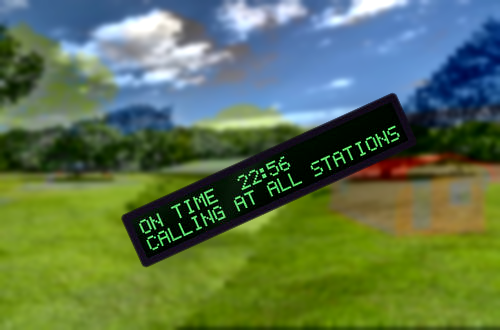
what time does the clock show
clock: 22:56
